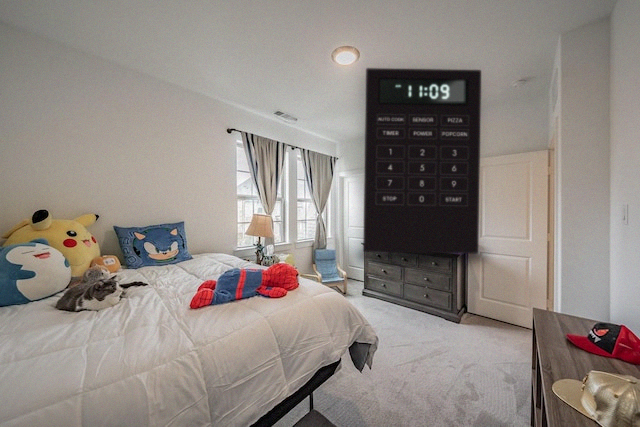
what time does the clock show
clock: 11:09
